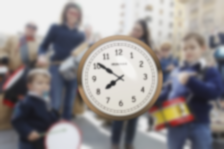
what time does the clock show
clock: 7:51
